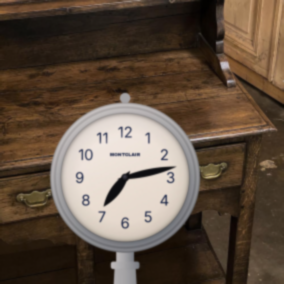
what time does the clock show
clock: 7:13
